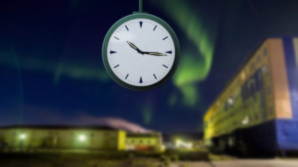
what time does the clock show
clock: 10:16
